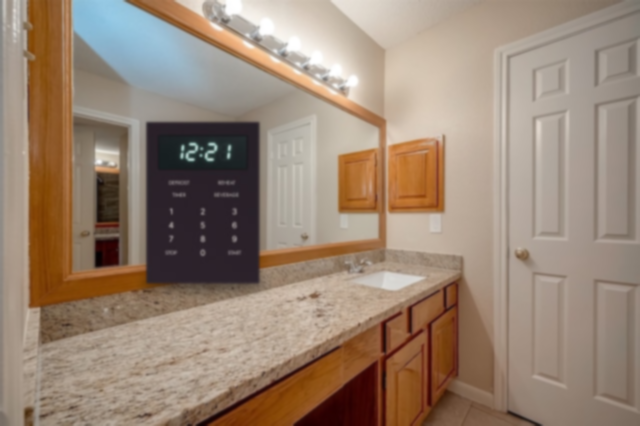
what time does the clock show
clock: 12:21
